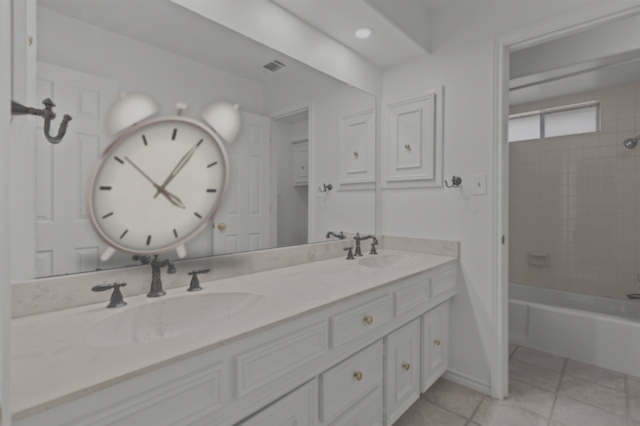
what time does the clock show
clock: 4:04:51
